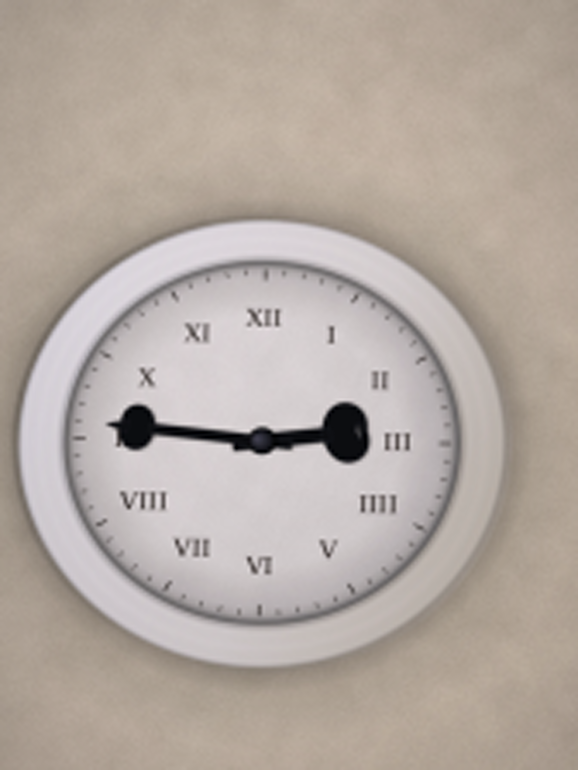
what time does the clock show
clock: 2:46
